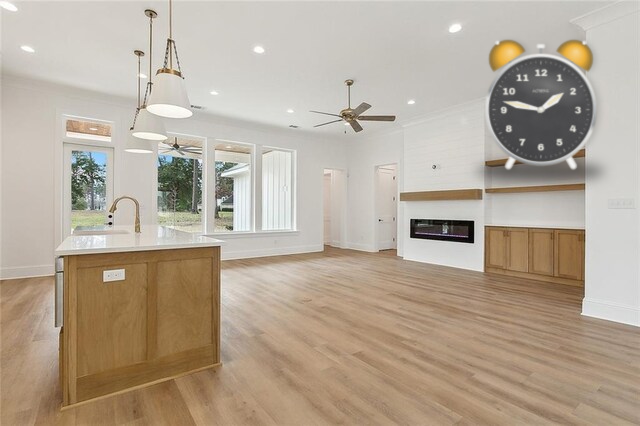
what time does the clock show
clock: 1:47
